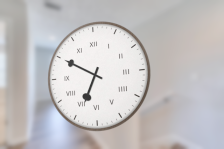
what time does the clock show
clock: 6:50
